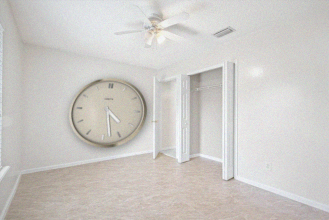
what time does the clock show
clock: 4:28
